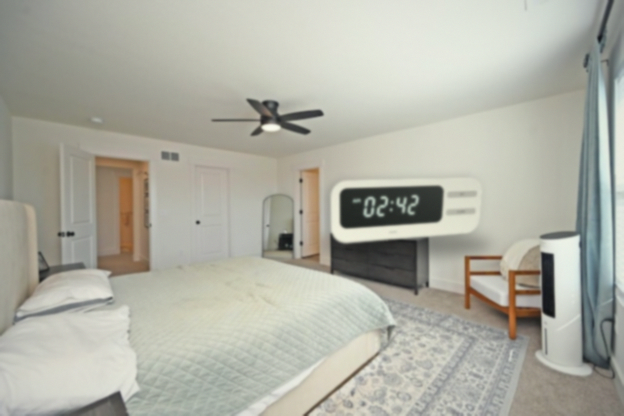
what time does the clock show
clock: 2:42
